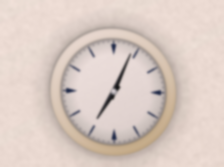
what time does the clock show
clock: 7:04
